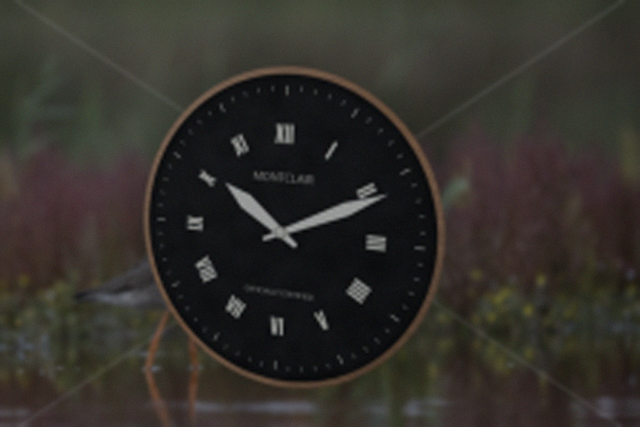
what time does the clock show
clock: 10:11
